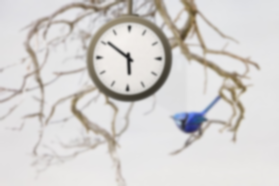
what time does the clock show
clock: 5:51
